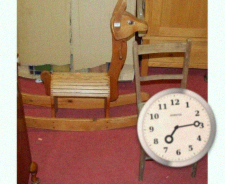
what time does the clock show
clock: 7:14
